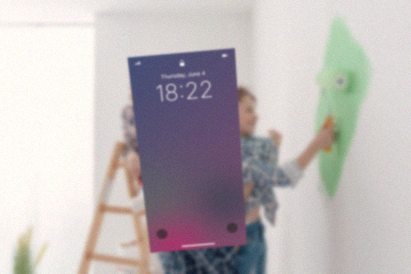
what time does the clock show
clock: 18:22
